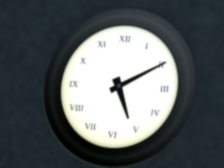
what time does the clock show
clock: 5:10
